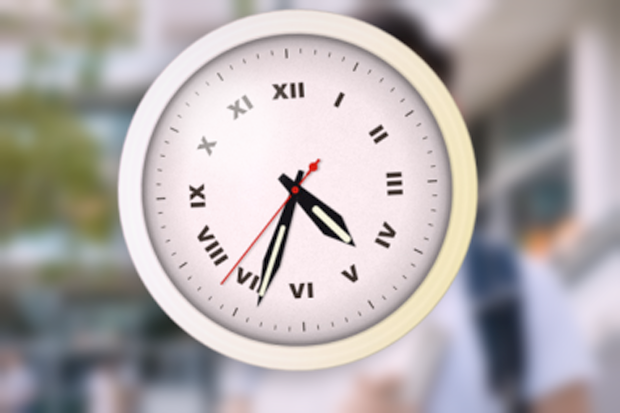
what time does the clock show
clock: 4:33:37
